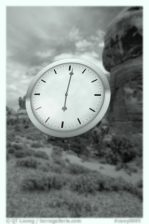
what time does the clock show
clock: 6:01
